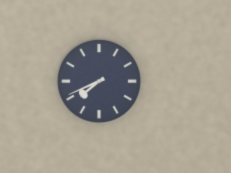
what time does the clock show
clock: 7:41
